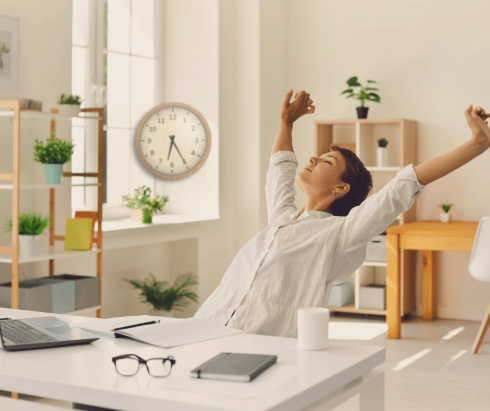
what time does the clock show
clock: 6:25
